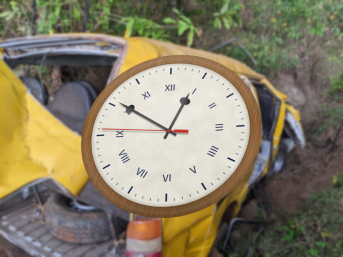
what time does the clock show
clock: 12:50:46
